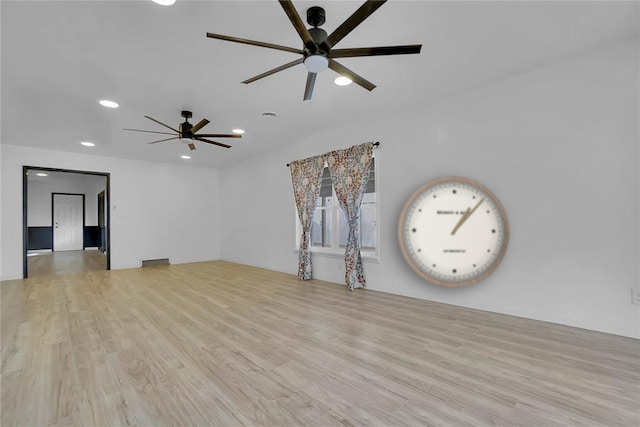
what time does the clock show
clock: 1:07
